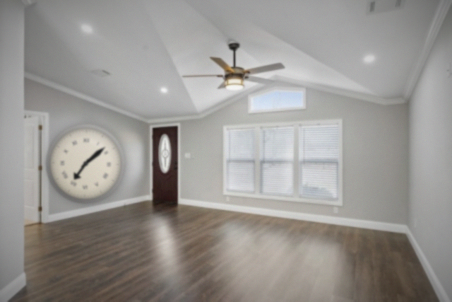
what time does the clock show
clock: 7:08
